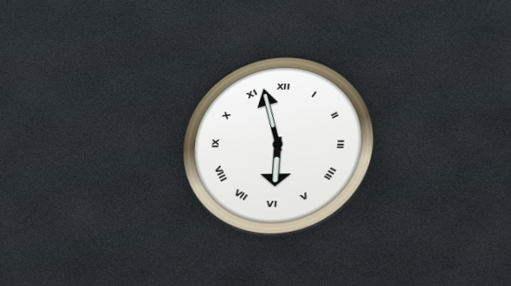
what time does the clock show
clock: 5:57
